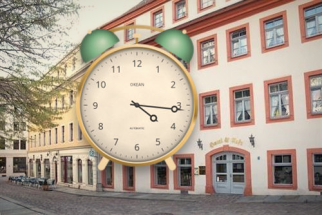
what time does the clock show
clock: 4:16
